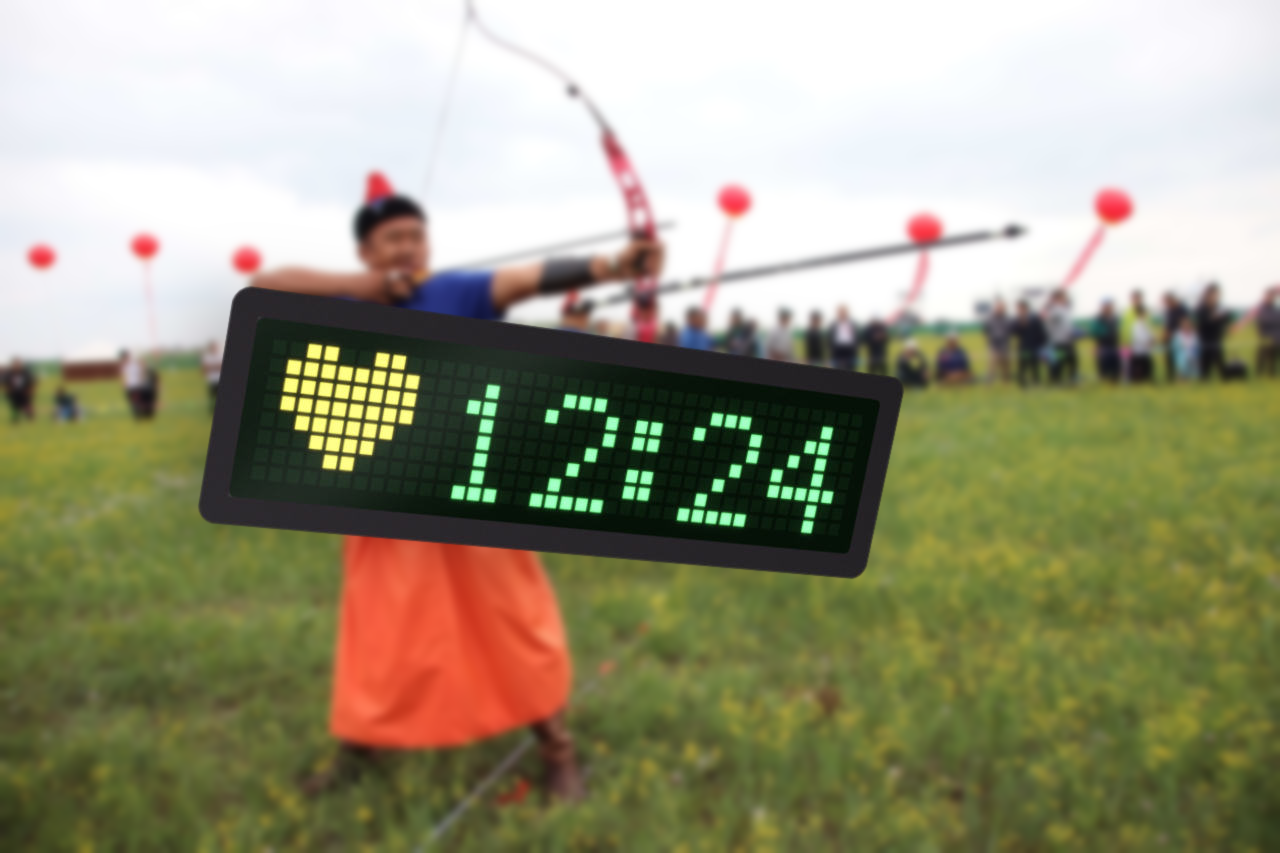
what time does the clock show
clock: 12:24
